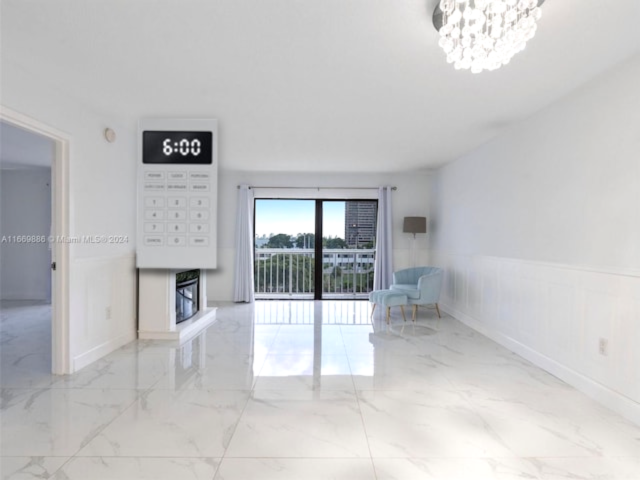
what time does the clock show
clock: 6:00
